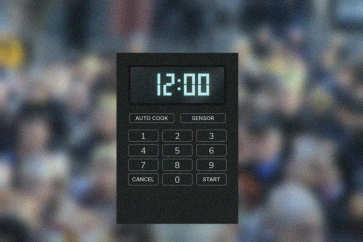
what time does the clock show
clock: 12:00
